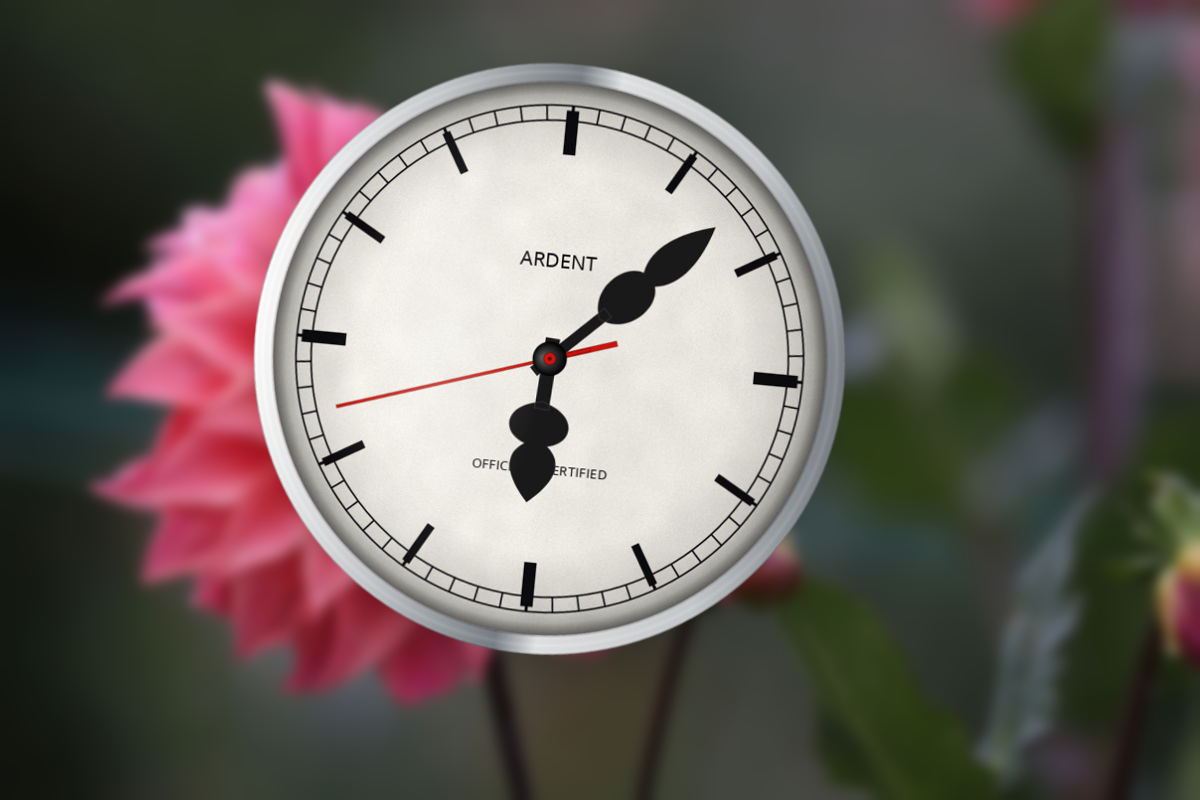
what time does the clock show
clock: 6:07:42
